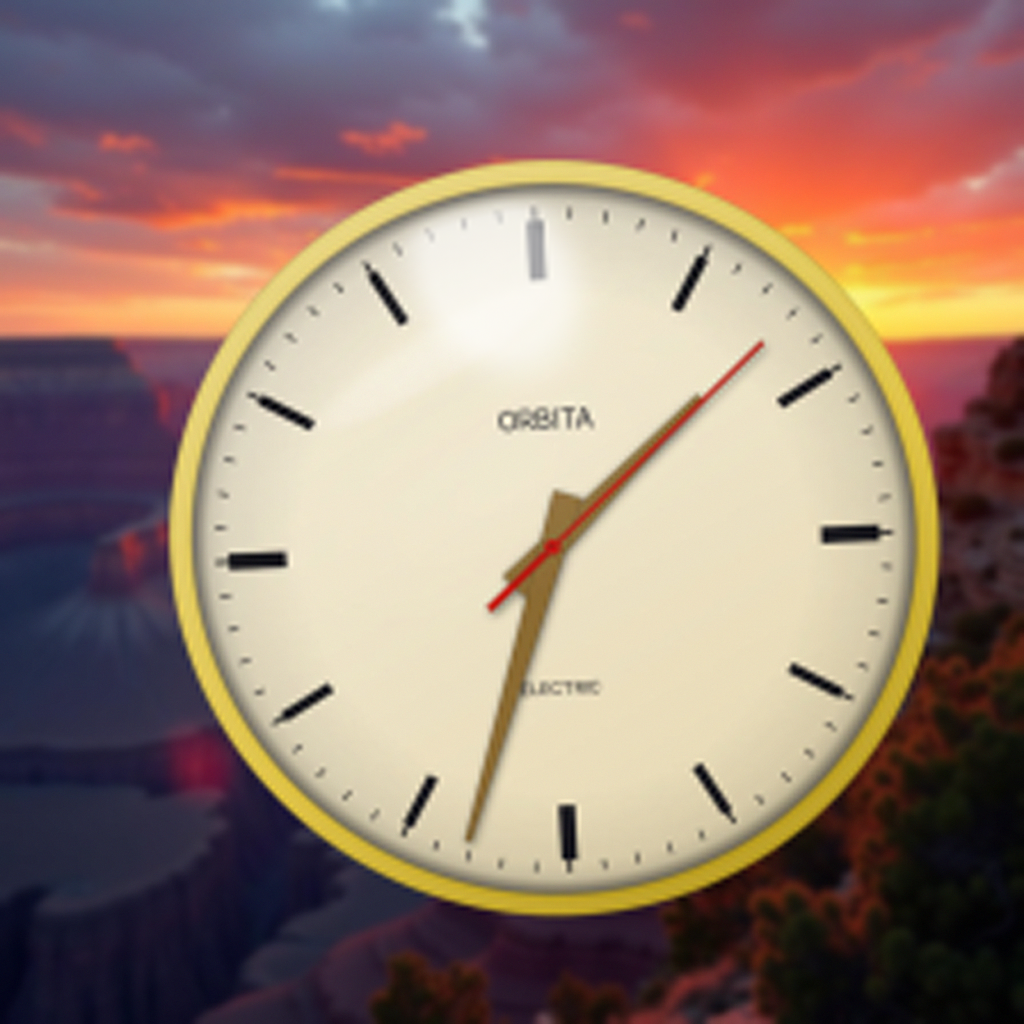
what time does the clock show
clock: 1:33:08
